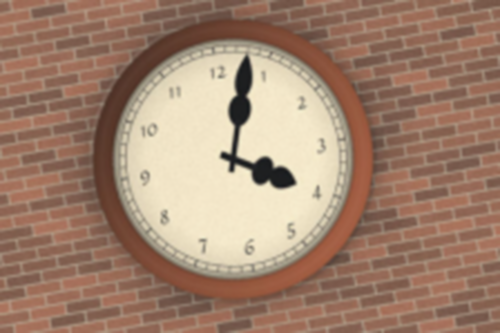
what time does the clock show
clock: 4:03
